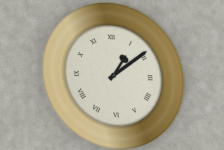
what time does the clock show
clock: 1:09
